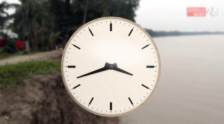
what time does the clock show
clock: 3:42
